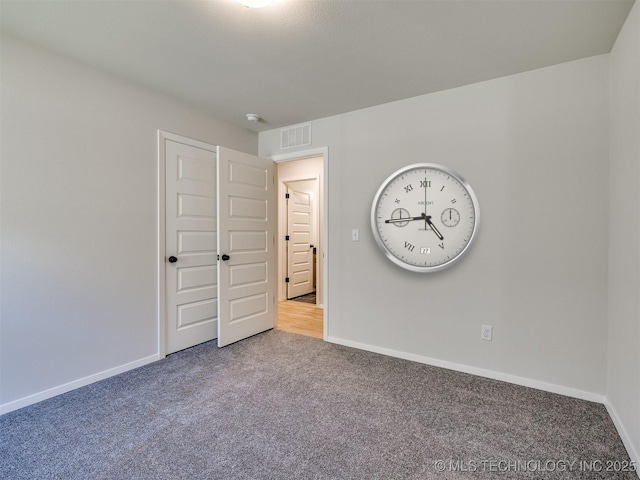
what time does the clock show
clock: 4:44
